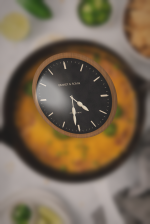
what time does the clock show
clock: 4:31
